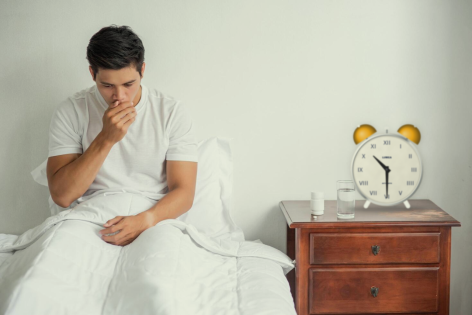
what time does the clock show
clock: 10:30
